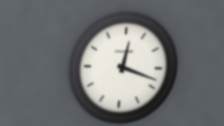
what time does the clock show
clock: 12:18
